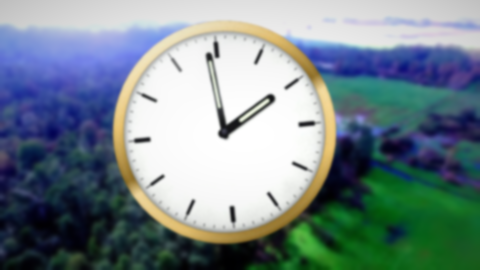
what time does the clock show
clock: 1:59
